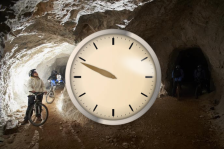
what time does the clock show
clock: 9:49
